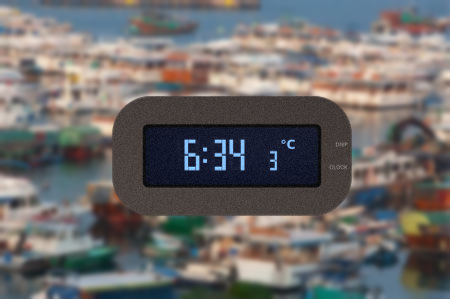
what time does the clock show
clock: 6:34
